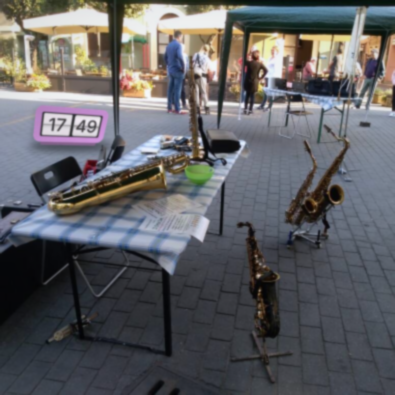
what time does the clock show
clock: 17:49
